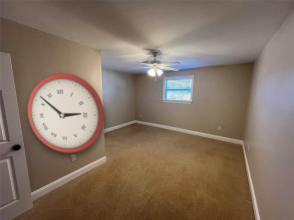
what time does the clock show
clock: 2:52
